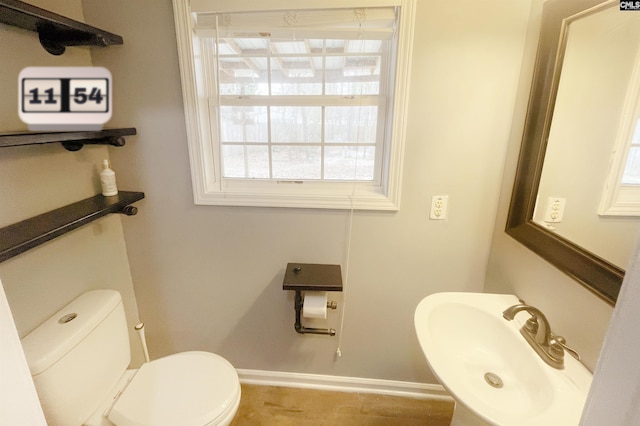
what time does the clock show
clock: 11:54
